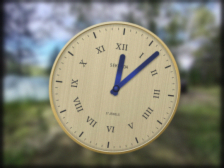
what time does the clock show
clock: 12:07
